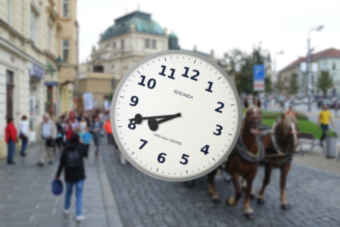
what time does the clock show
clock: 7:41
